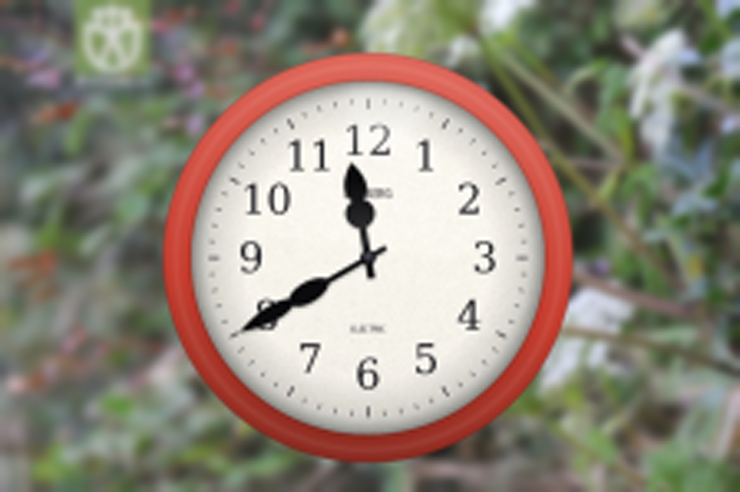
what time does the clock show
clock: 11:40
